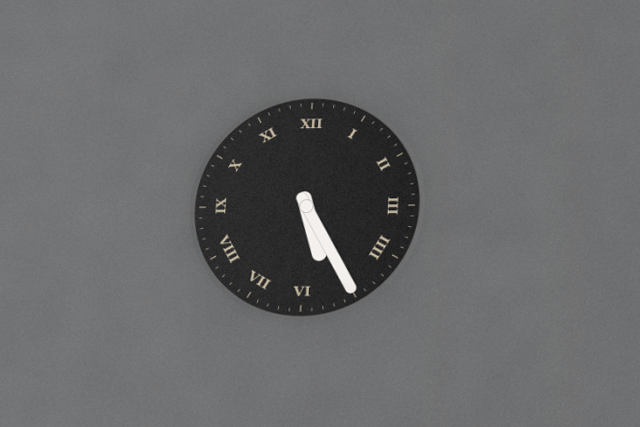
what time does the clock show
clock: 5:25
